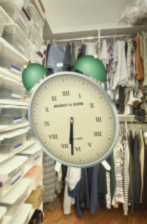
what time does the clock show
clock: 6:32
